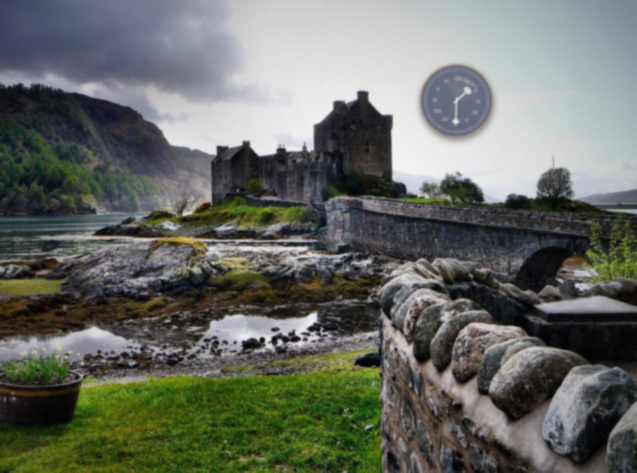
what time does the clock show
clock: 1:30
